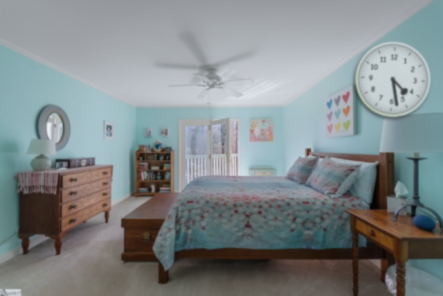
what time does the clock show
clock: 4:28
